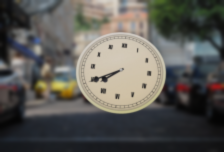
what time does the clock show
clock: 7:40
